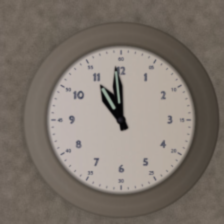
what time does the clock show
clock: 10:59
